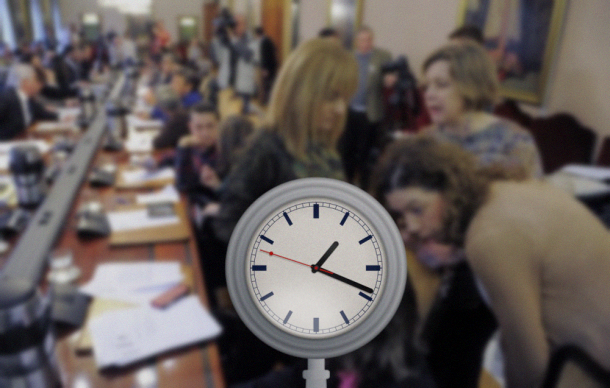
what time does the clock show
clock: 1:18:48
